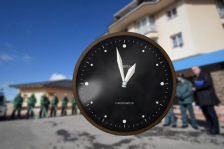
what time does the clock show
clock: 12:58
